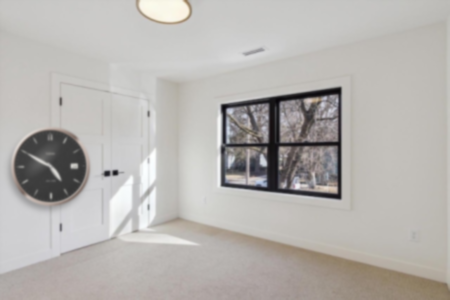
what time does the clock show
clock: 4:50
